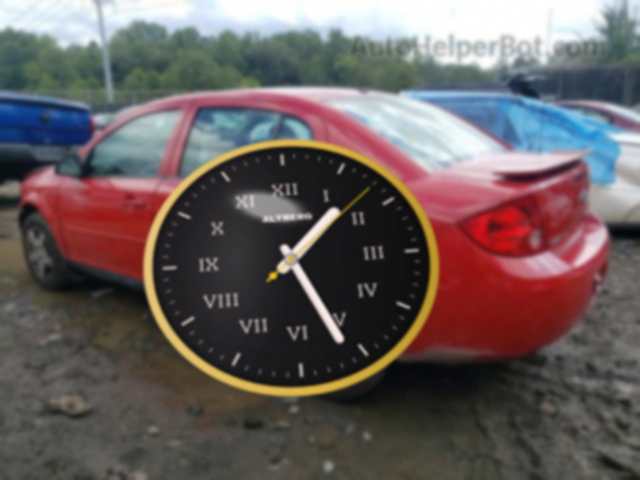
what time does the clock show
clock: 1:26:08
